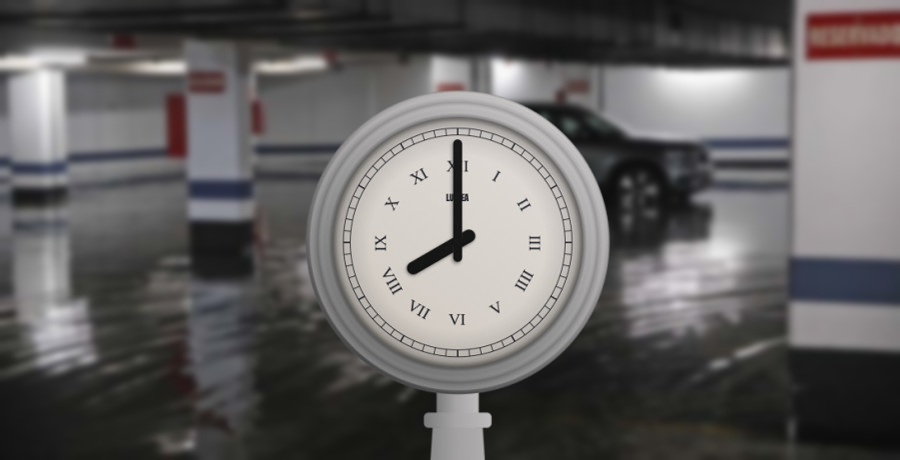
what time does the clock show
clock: 8:00
